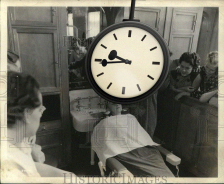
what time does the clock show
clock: 9:44
